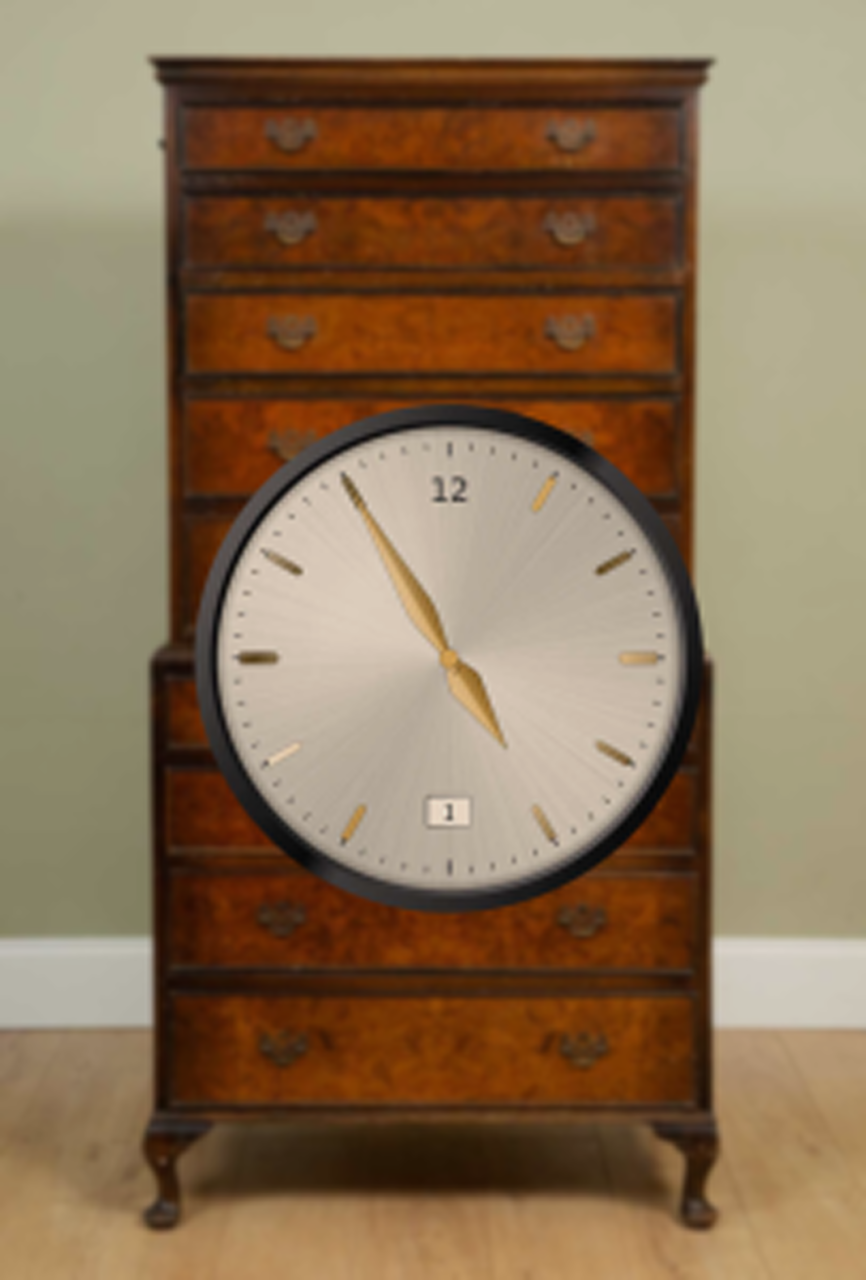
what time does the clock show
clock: 4:55
